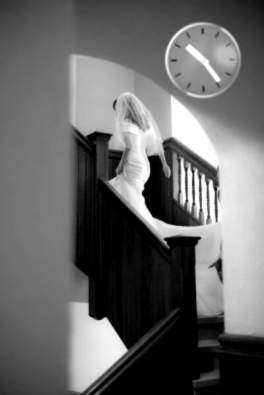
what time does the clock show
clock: 10:24
